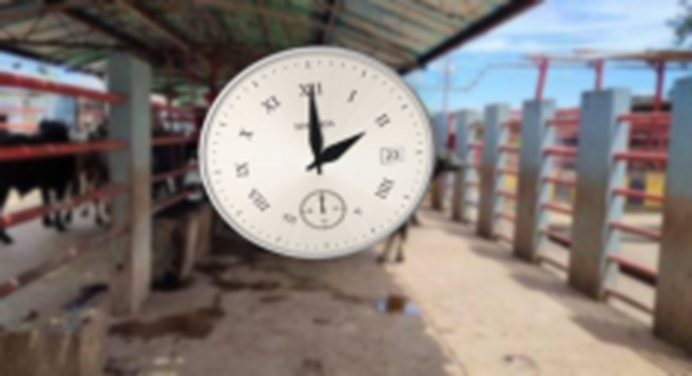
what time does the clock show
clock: 2:00
